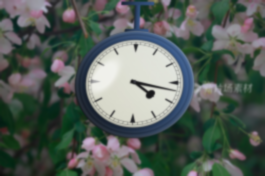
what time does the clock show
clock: 4:17
